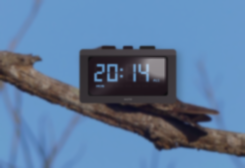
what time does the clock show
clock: 20:14
